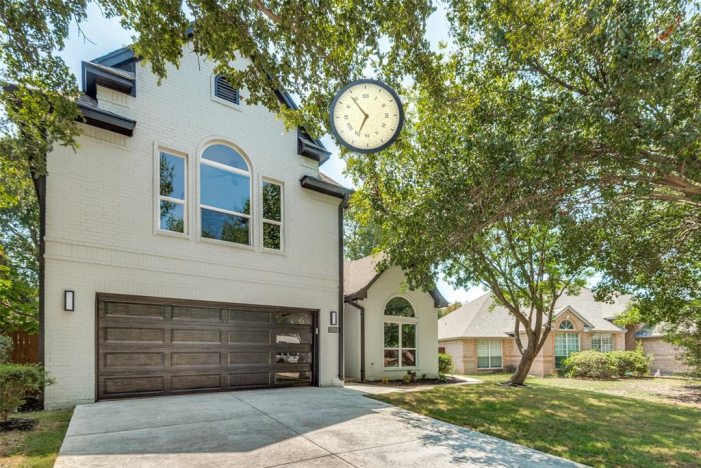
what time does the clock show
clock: 6:54
